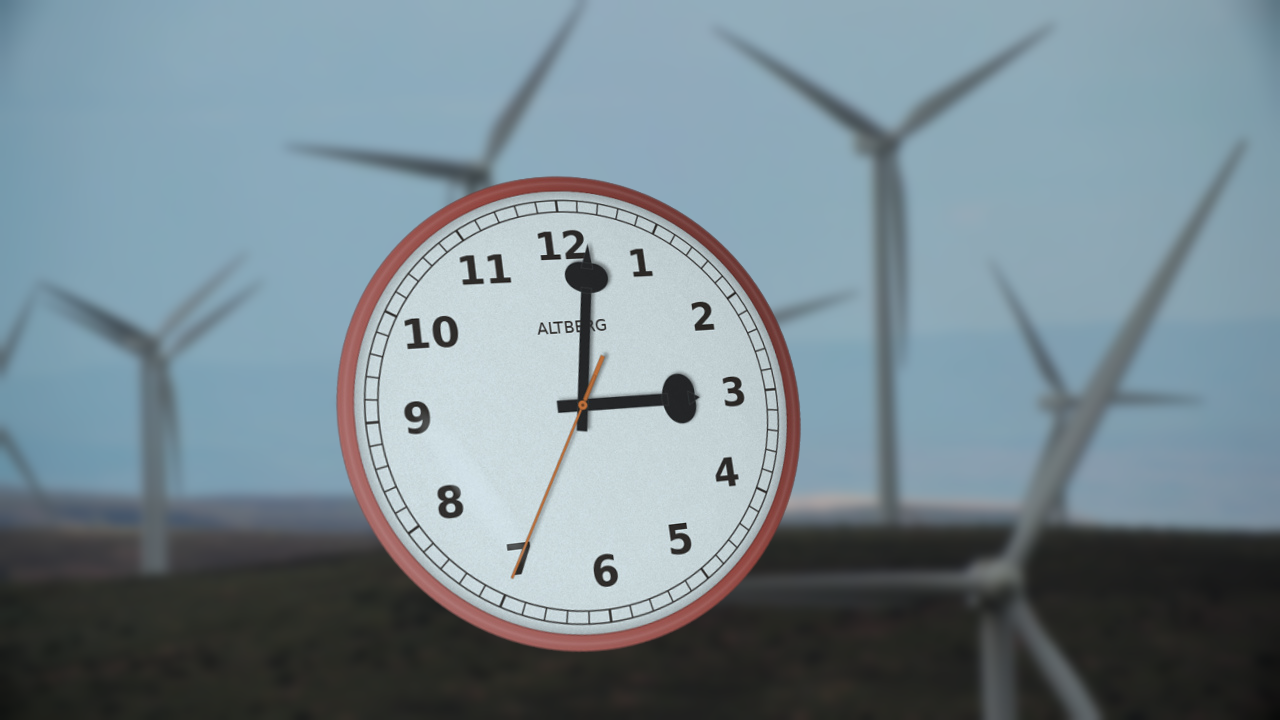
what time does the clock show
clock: 3:01:35
